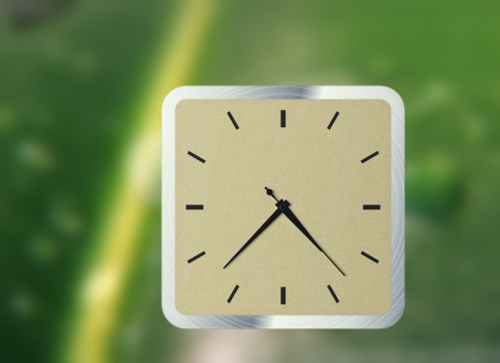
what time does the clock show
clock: 4:37:23
